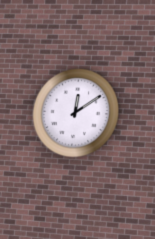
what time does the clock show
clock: 12:09
